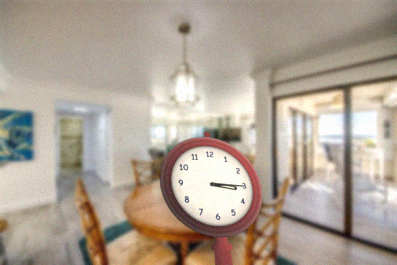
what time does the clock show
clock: 3:15
